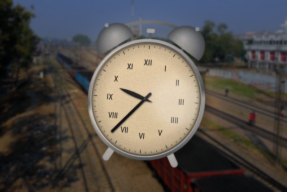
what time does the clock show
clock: 9:37
